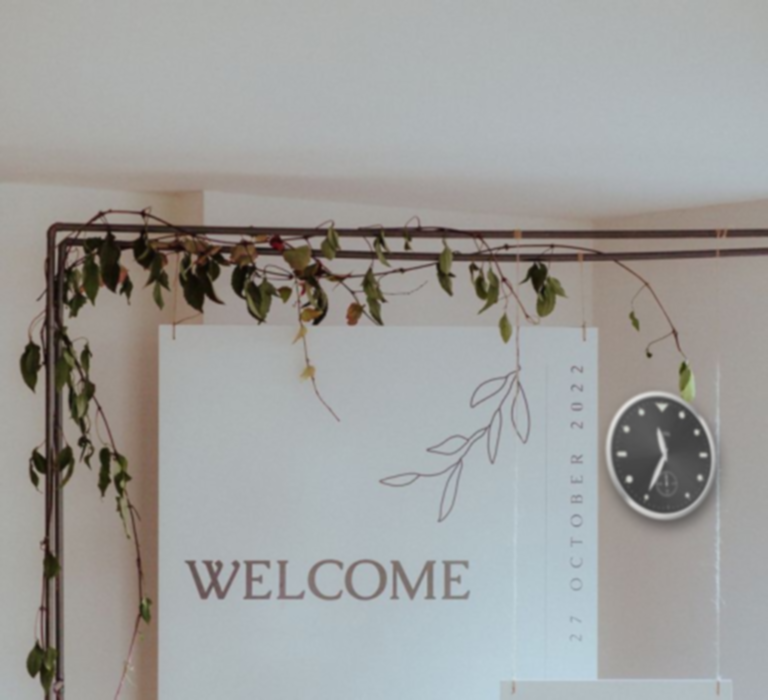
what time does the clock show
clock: 11:35
